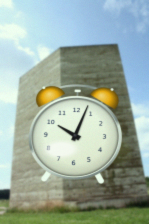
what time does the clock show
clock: 10:03
